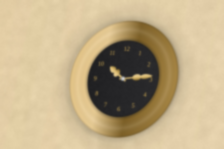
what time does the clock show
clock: 10:14
